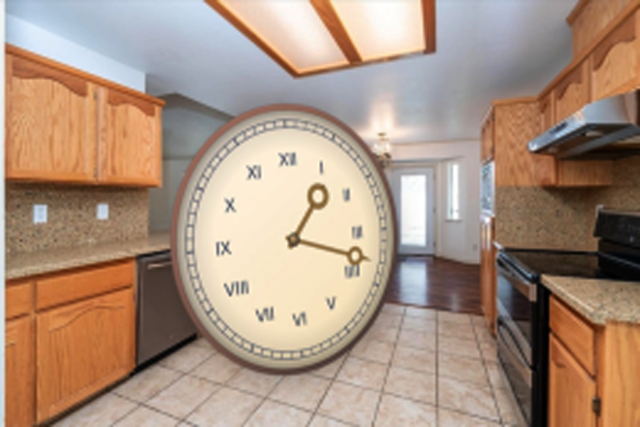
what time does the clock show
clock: 1:18
